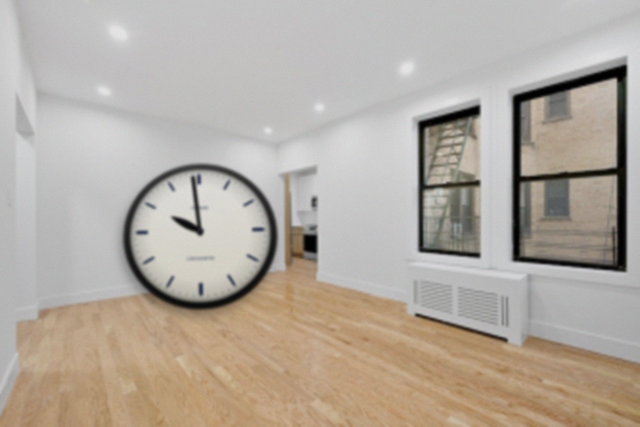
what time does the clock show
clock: 9:59
